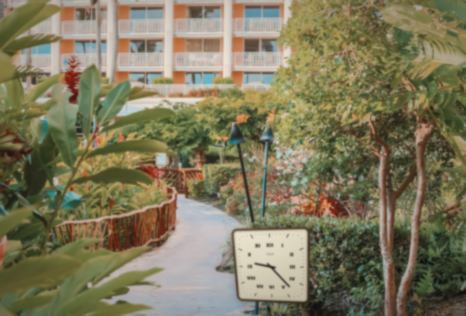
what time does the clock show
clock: 9:23
